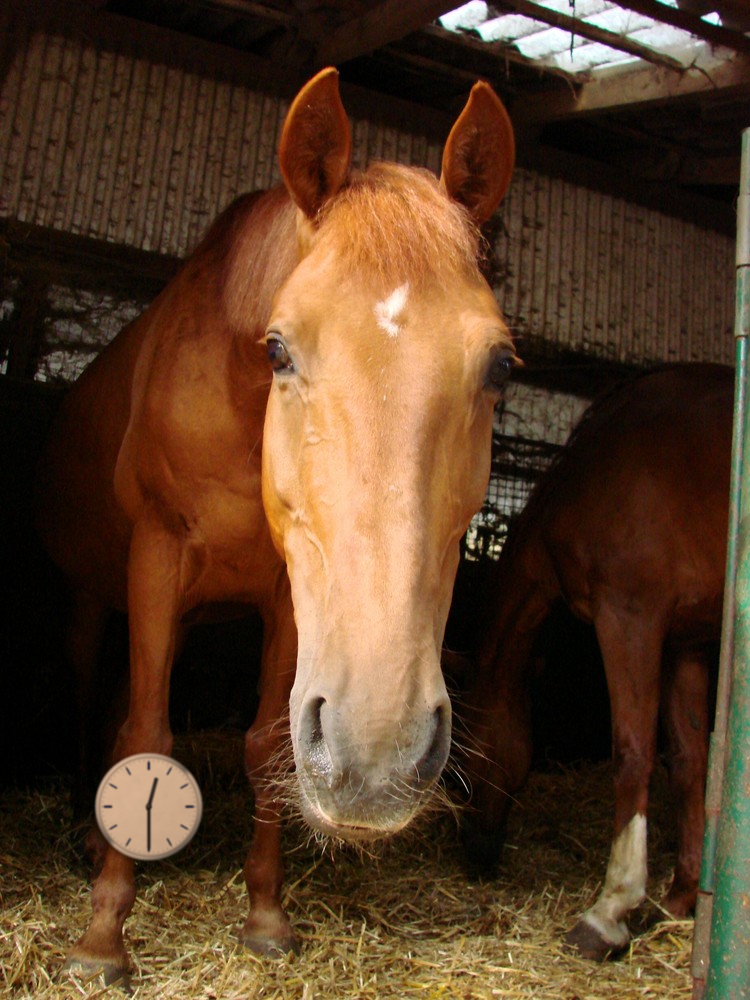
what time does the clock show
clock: 12:30
